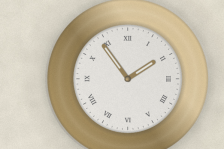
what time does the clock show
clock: 1:54
